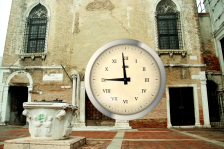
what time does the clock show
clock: 8:59
